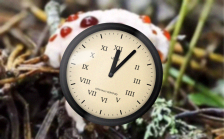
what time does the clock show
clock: 12:05
